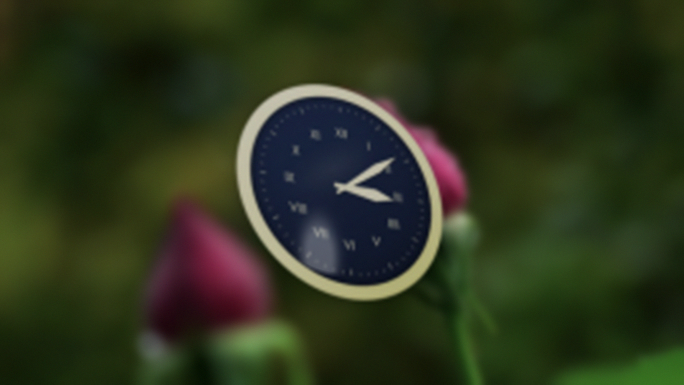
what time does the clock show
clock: 3:09
